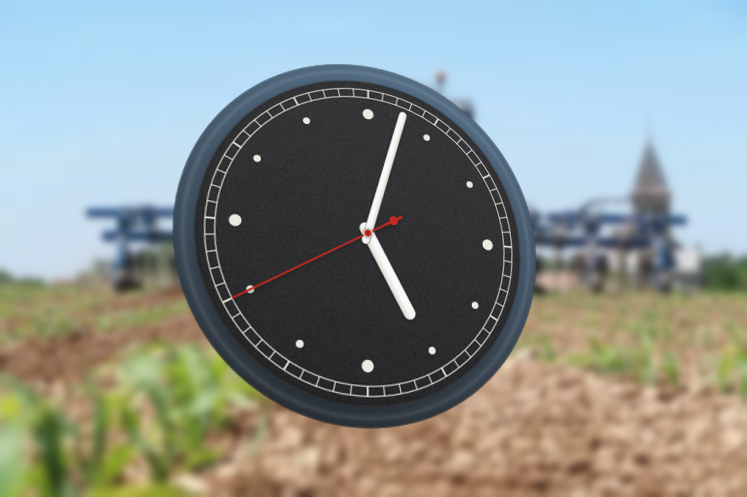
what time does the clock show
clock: 5:02:40
